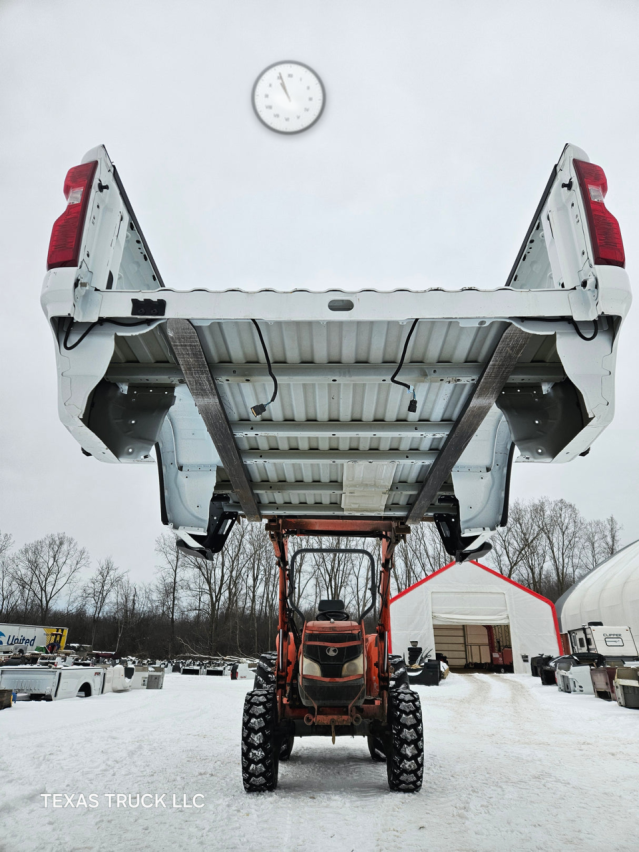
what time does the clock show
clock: 10:56
